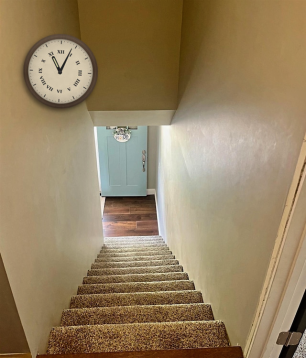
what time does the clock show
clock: 11:04
